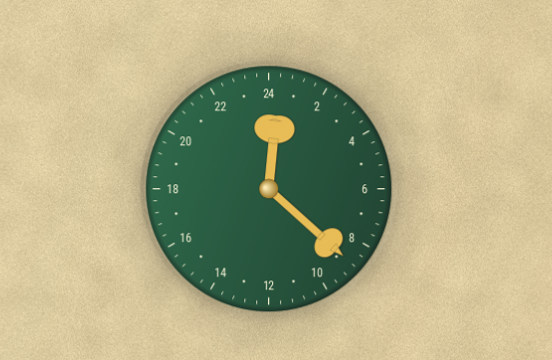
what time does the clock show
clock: 0:22
